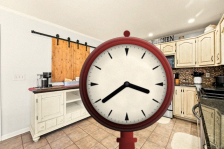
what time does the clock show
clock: 3:39
